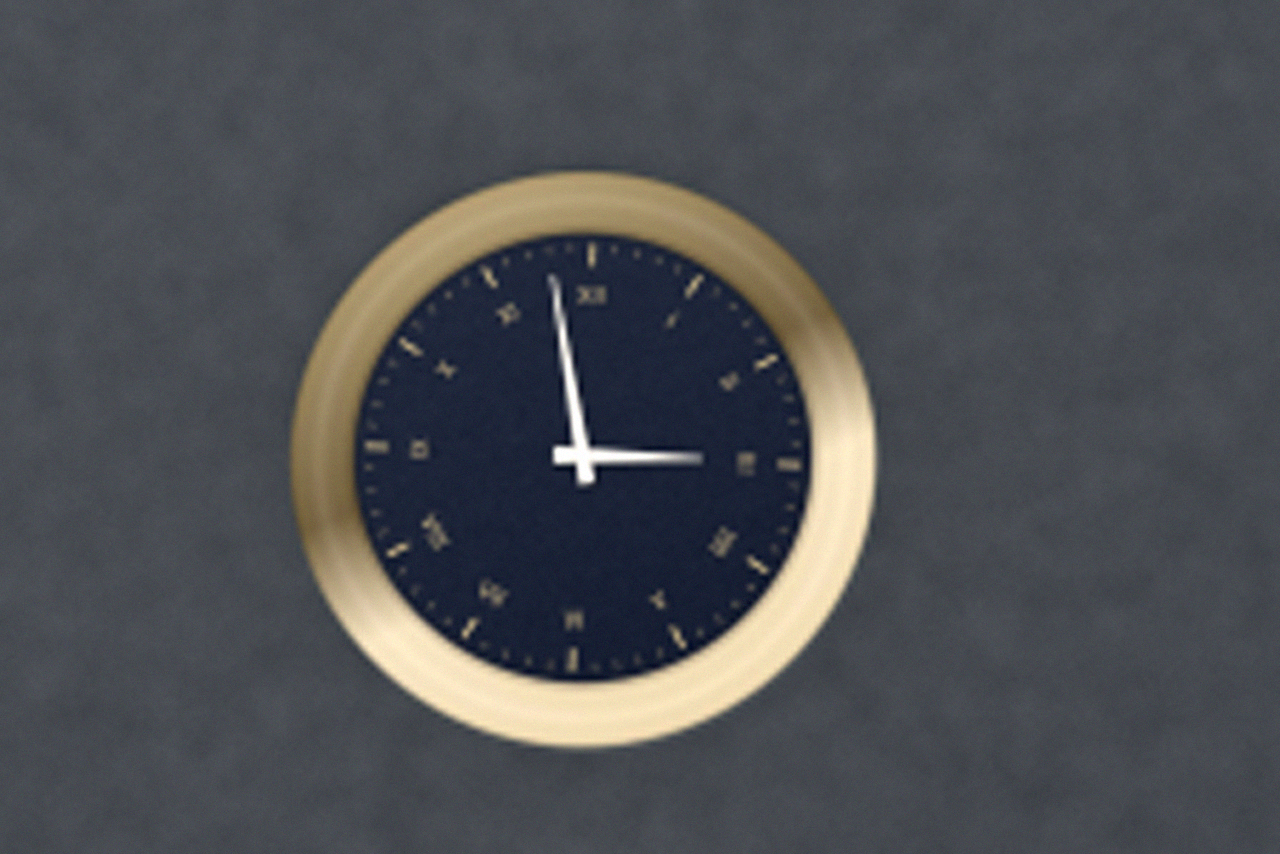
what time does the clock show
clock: 2:58
